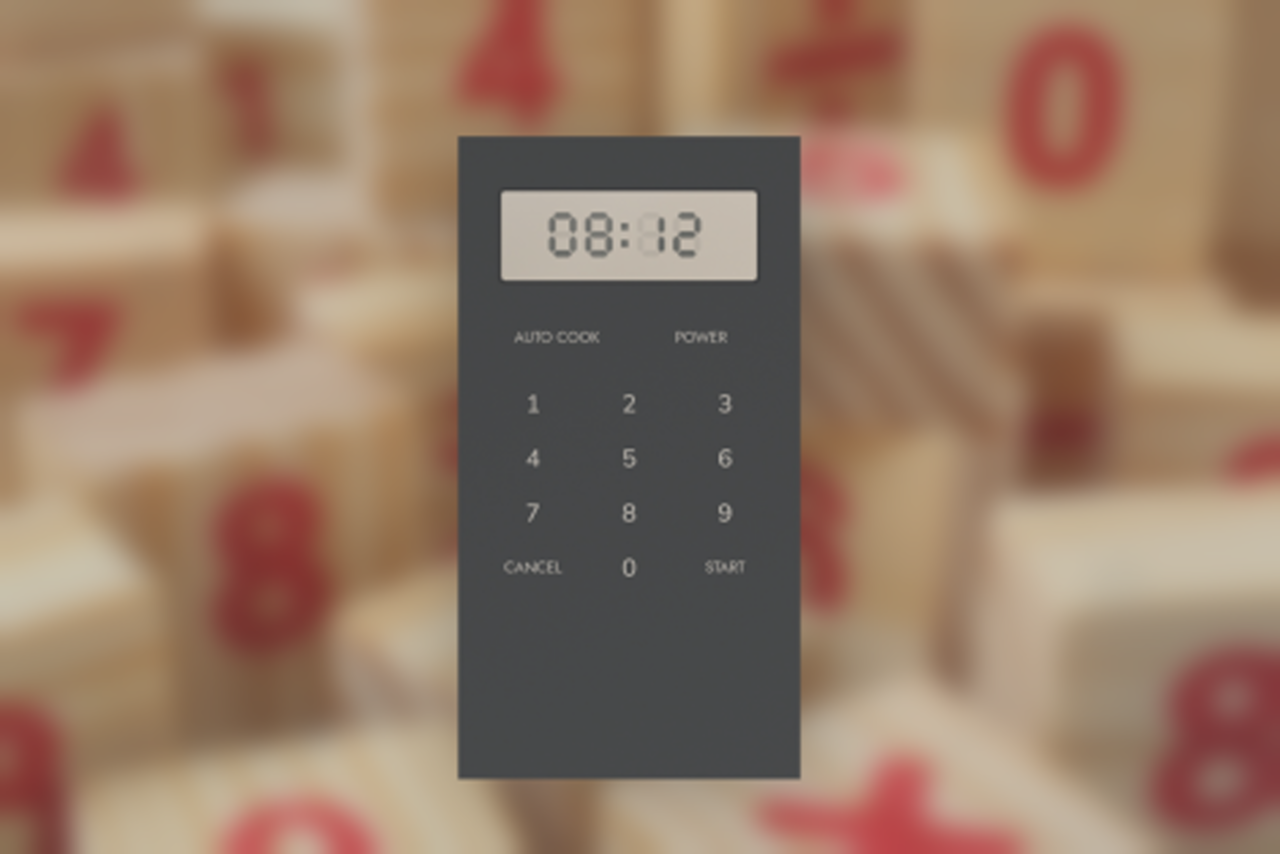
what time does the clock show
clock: 8:12
